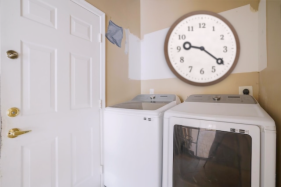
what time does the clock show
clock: 9:21
